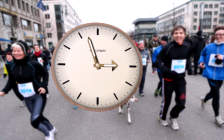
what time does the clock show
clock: 2:57
